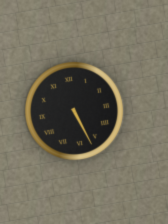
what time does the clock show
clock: 5:27
